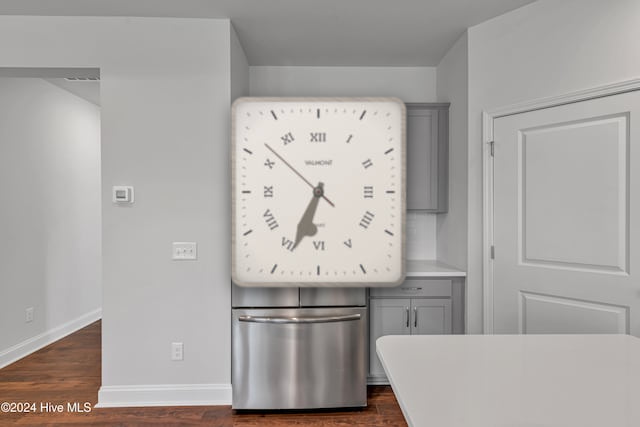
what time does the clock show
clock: 6:33:52
